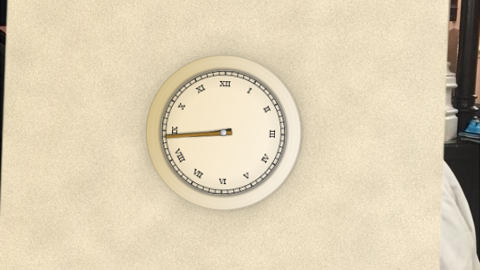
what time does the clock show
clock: 8:44
